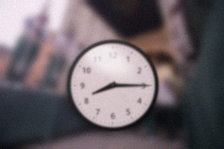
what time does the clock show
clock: 8:15
